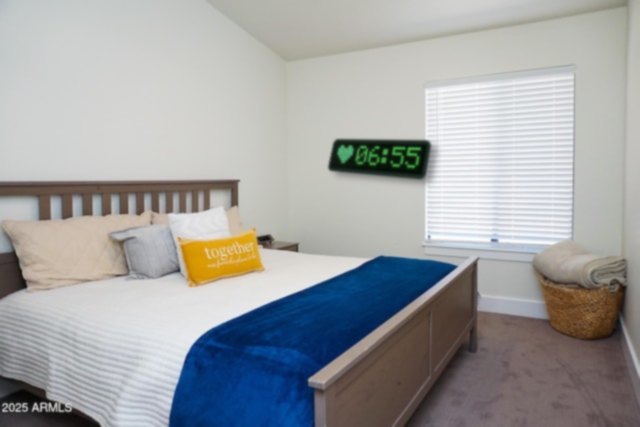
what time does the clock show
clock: 6:55
